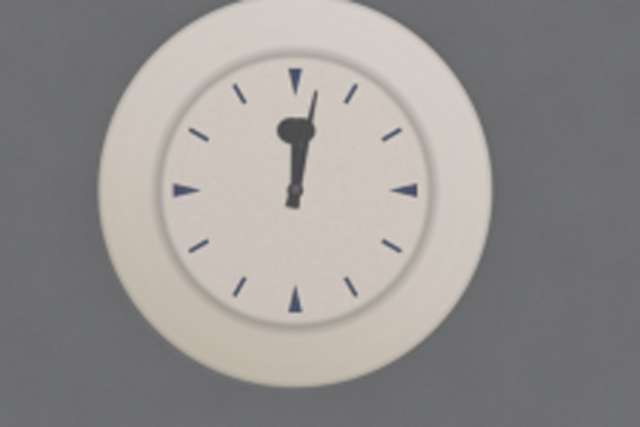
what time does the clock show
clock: 12:02
